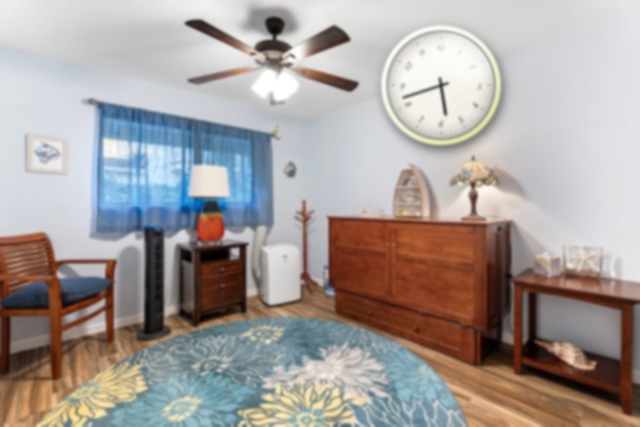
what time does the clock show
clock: 5:42
